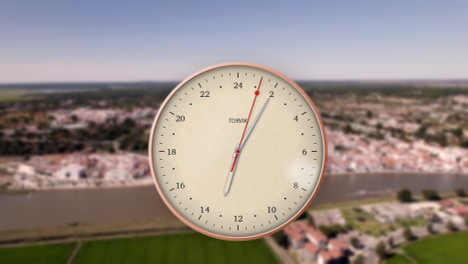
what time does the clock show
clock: 13:05:03
